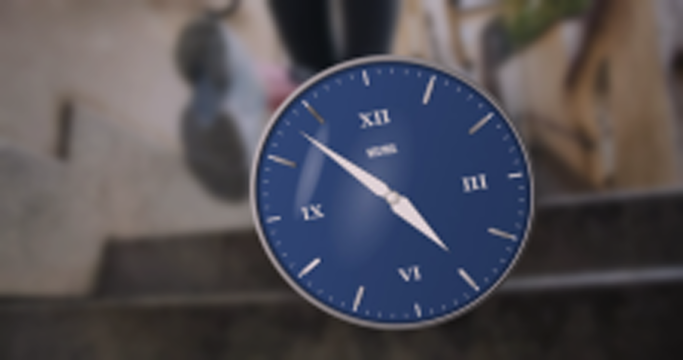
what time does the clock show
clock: 4:53
